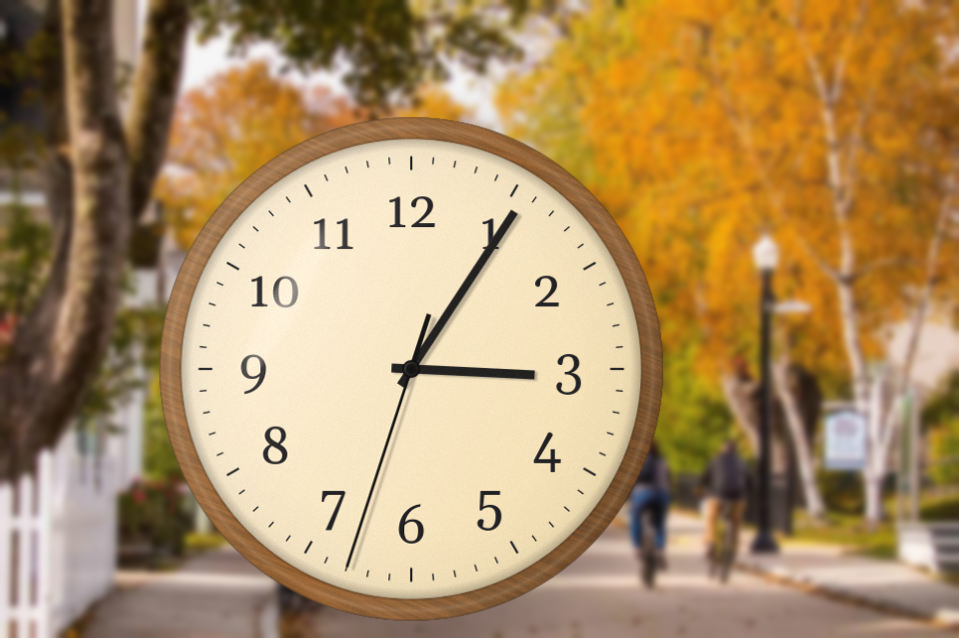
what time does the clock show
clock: 3:05:33
